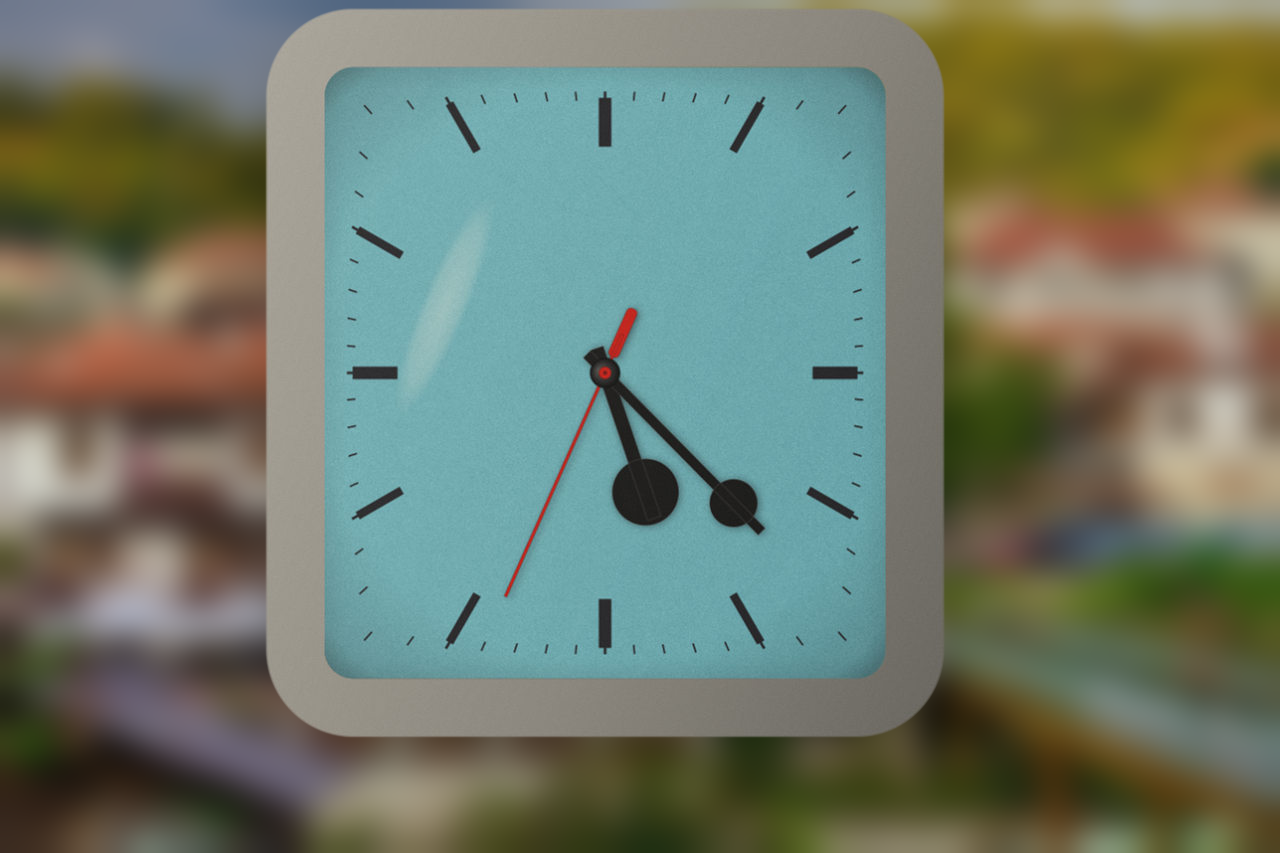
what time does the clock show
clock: 5:22:34
